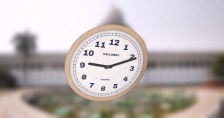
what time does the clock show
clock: 9:11
